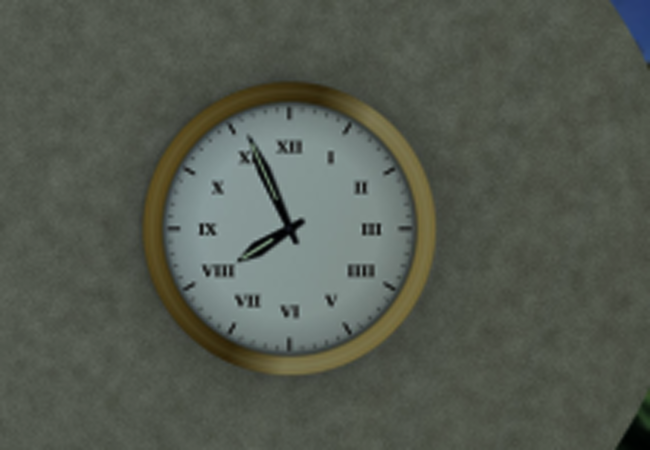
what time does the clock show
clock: 7:56
